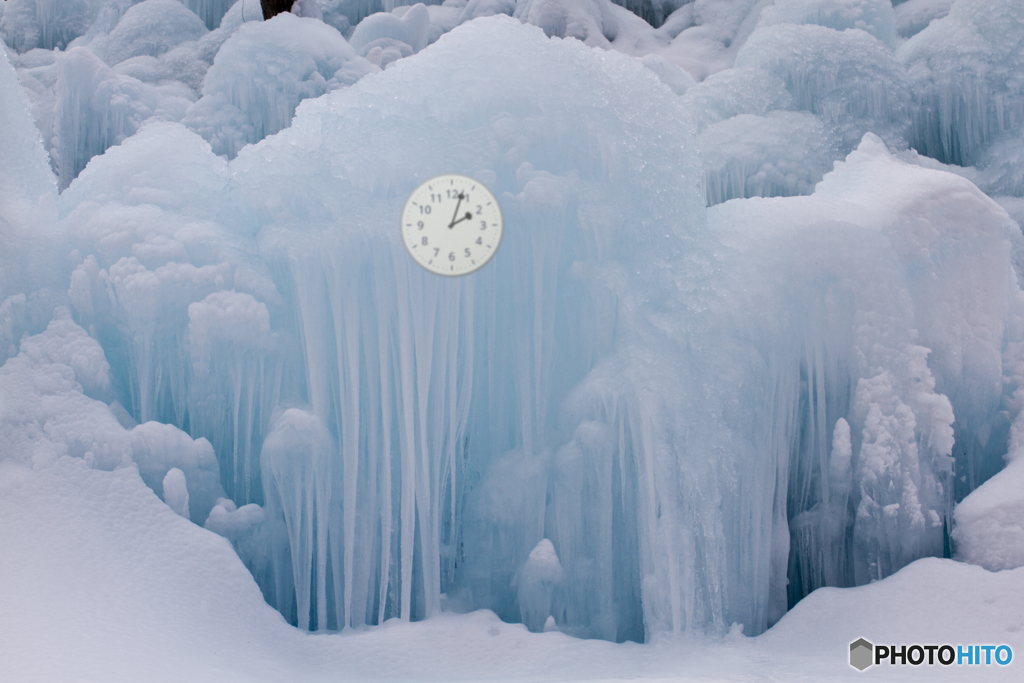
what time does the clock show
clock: 2:03
